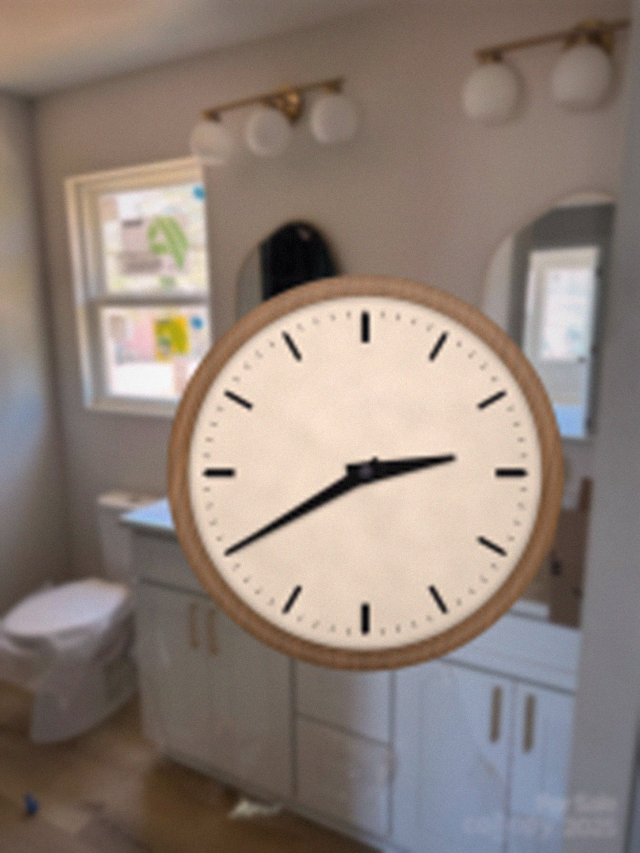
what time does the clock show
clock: 2:40
